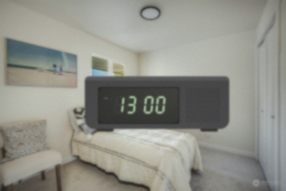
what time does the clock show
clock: 13:00
